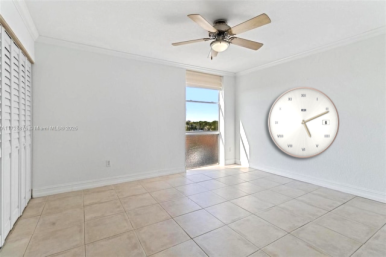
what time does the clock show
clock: 5:11
